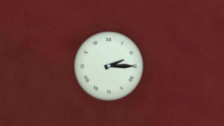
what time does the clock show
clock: 2:15
